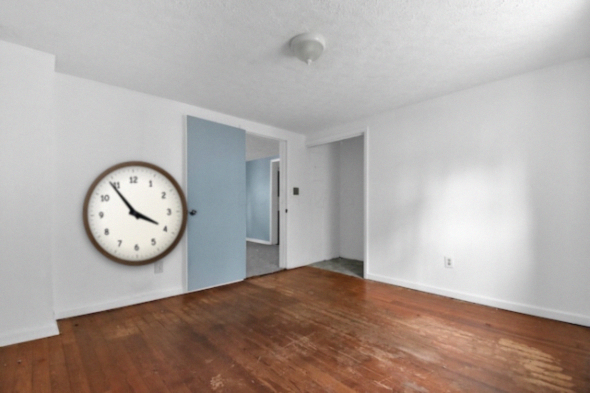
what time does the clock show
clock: 3:54
